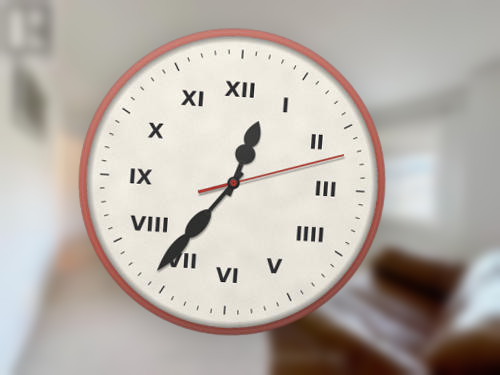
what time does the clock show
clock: 12:36:12
